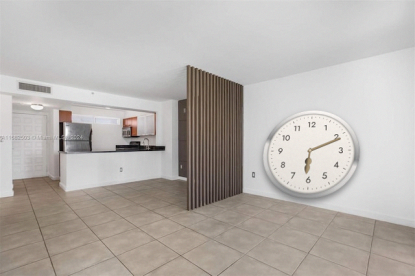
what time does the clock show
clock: 6:11
